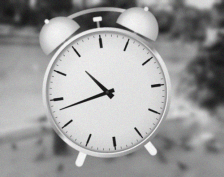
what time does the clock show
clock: 10:43
